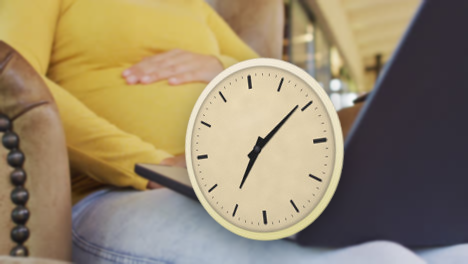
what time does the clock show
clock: 7:09
